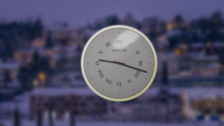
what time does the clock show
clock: 9:18
